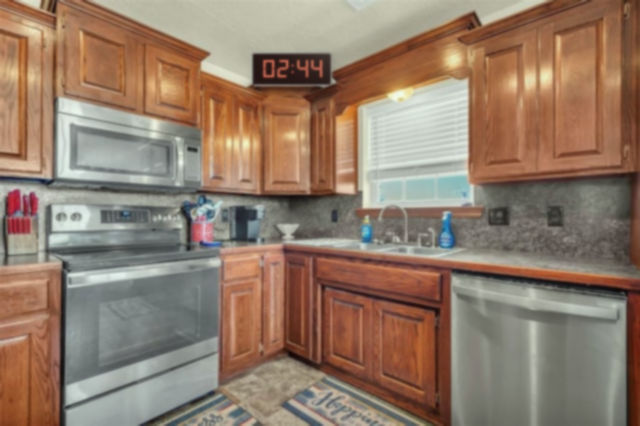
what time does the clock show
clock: 2:44
